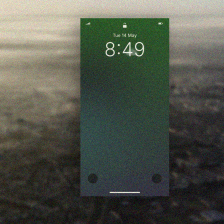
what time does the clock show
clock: 8:49
